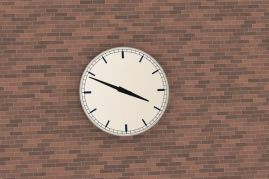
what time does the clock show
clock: 3:49
